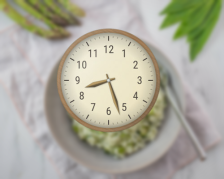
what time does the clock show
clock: 8:27
